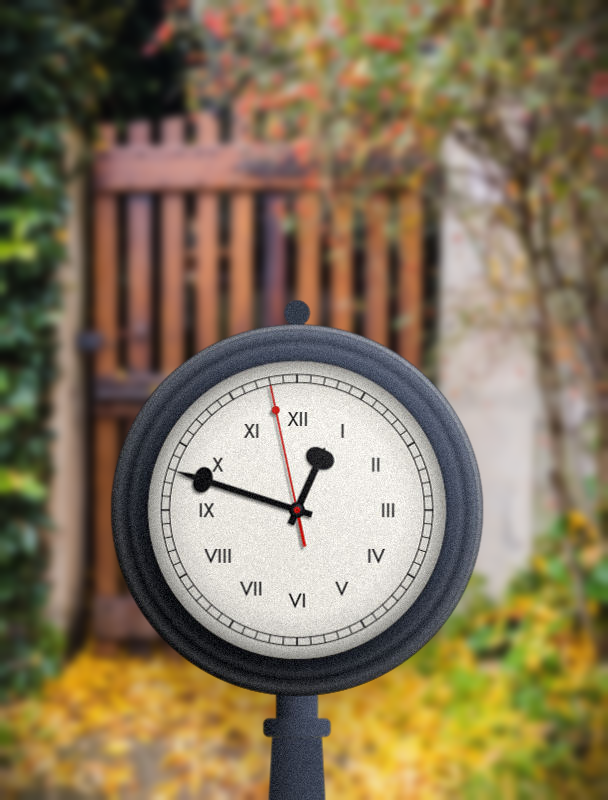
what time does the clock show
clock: 12:47:58
